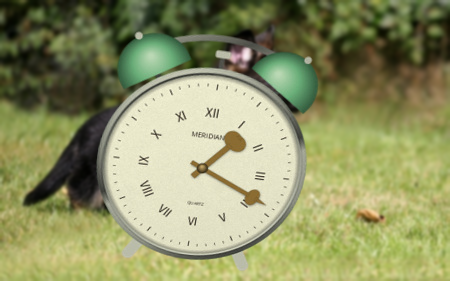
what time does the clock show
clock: 1:19
